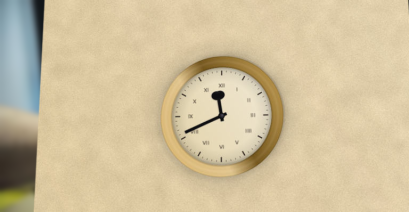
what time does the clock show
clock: 11:41
